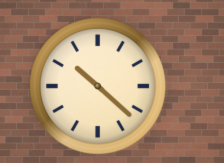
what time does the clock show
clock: 10:22
